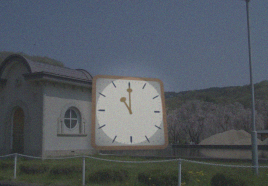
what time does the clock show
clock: 11:00
